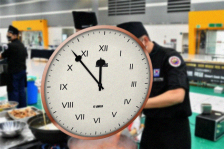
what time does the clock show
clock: 11:53
